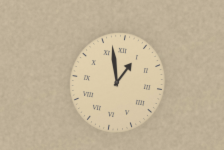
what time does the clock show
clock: 12:57
